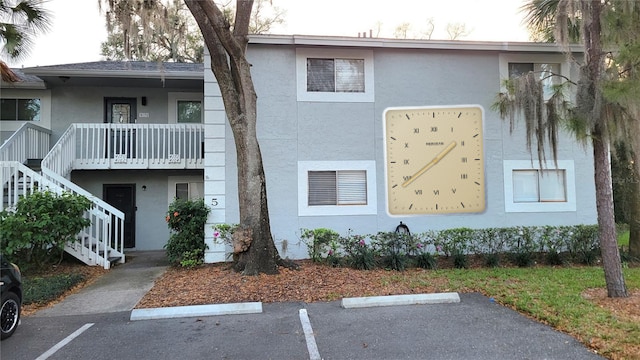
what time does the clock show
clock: 1:39
